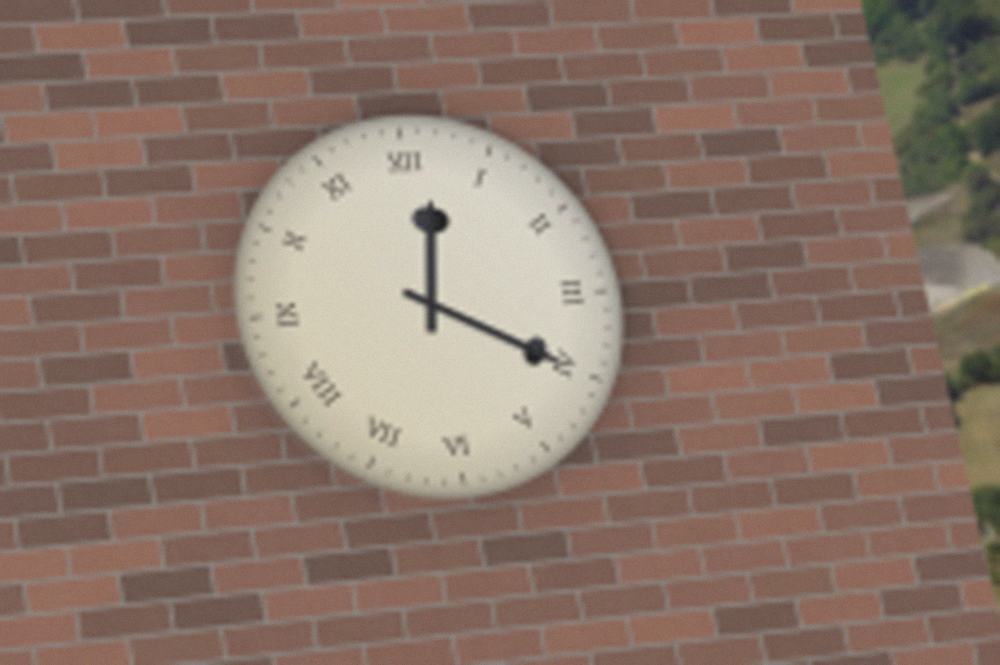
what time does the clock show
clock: 12:20
